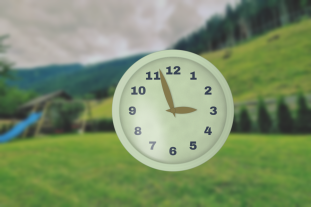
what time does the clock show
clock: 2:57
